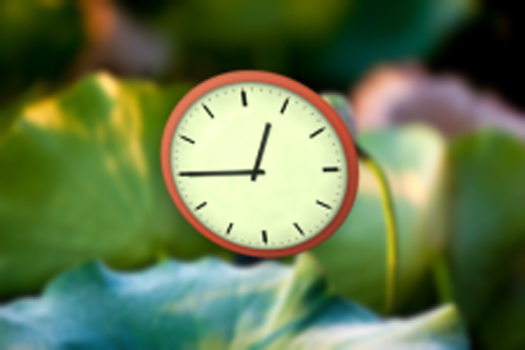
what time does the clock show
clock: 12:45
